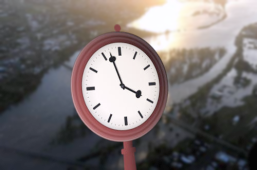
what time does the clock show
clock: 3:57
